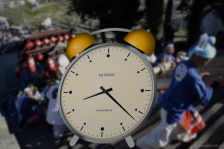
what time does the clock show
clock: 8:22
